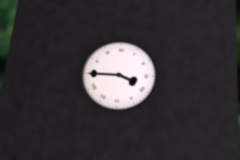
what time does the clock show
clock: 3:45
